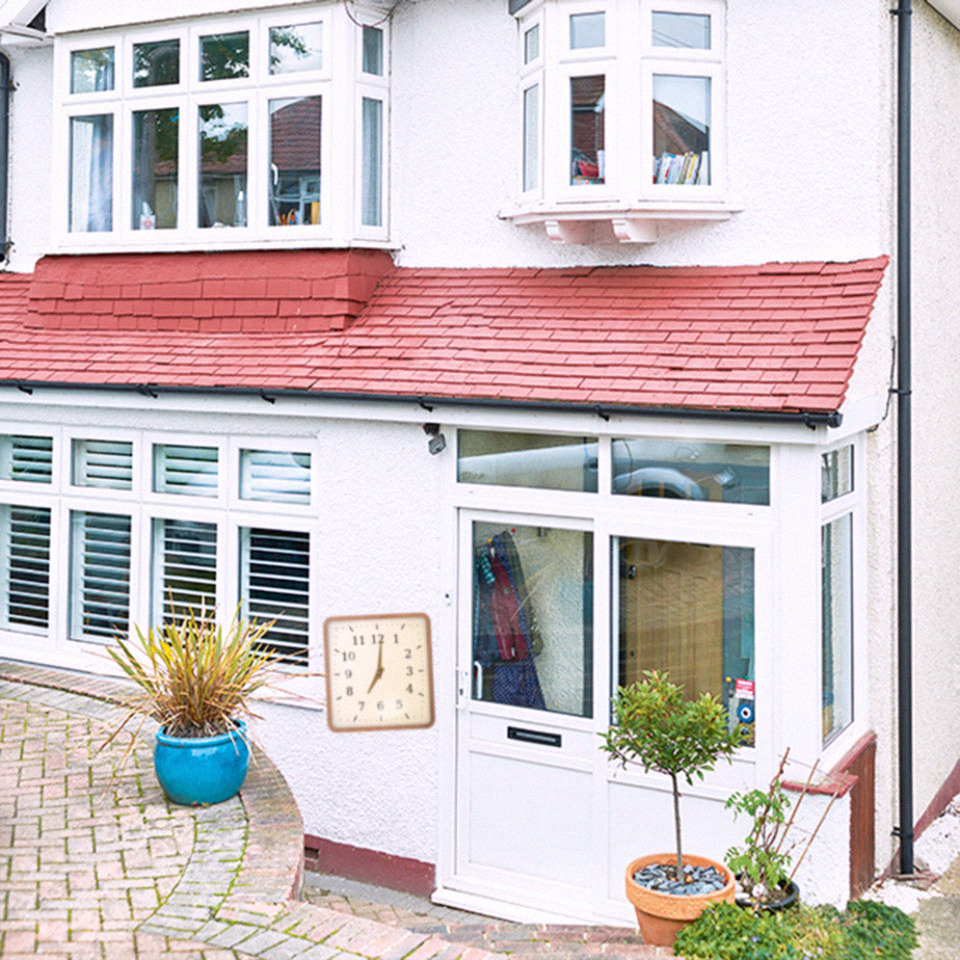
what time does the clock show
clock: 7:01
